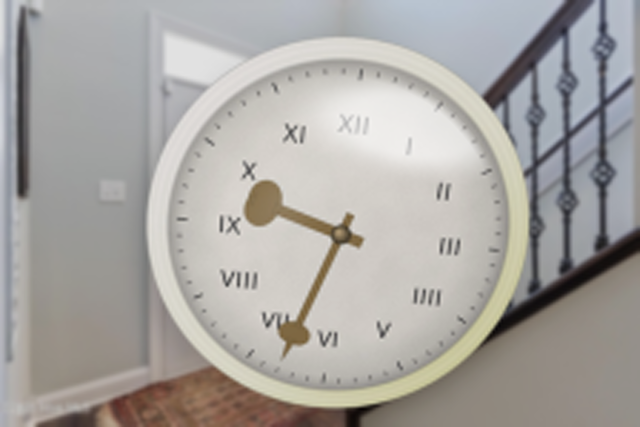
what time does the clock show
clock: 9:33
